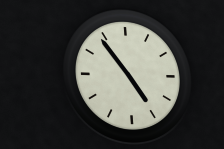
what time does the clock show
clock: 4:54
